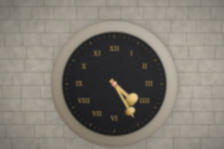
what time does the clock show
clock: 4:25
